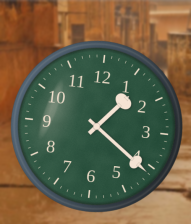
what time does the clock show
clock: 1:21
